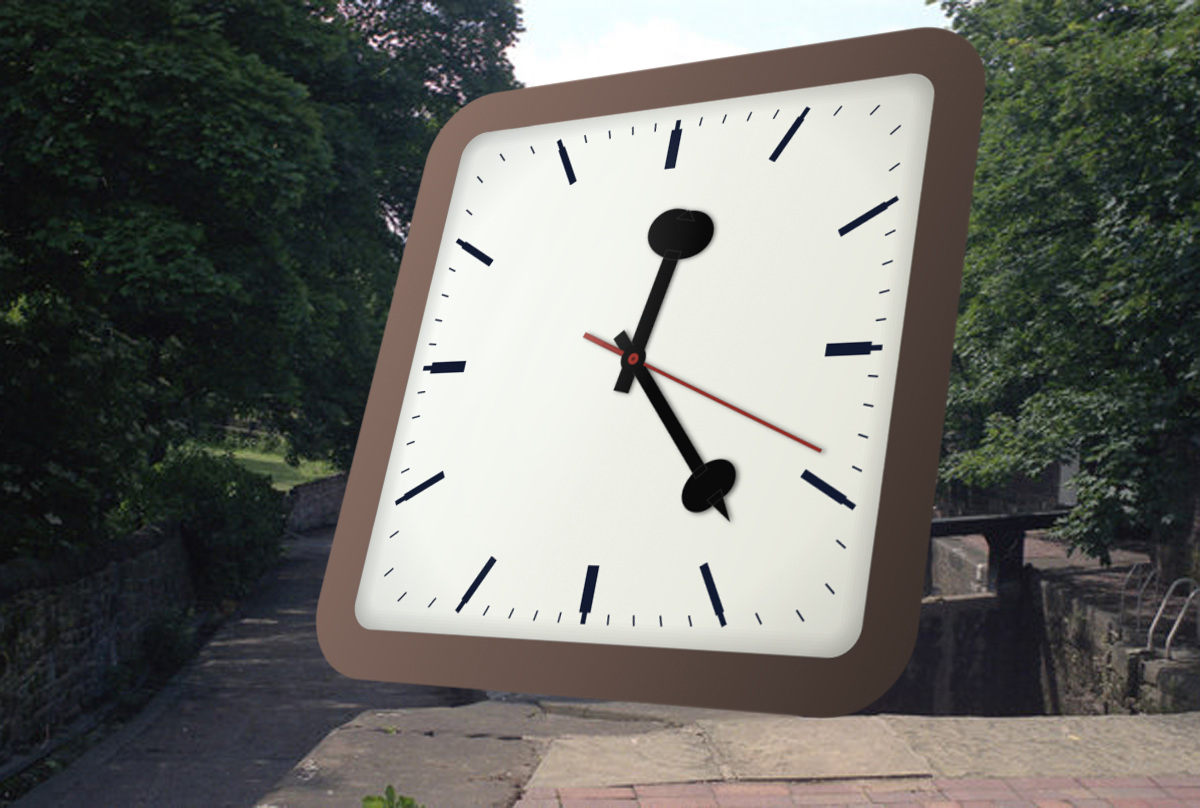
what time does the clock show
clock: 12:23:19
